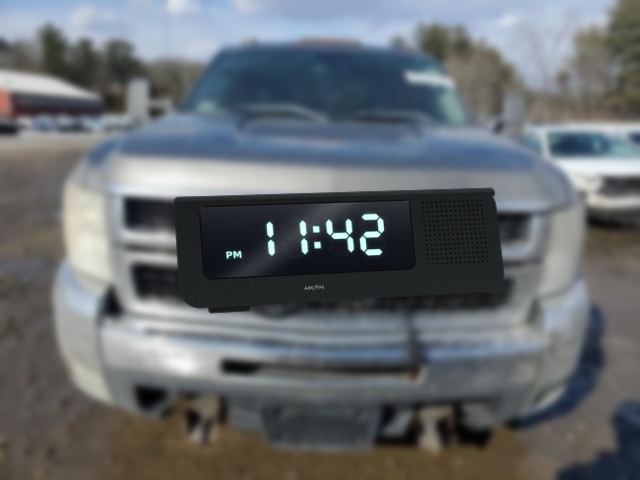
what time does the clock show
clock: 11:42
